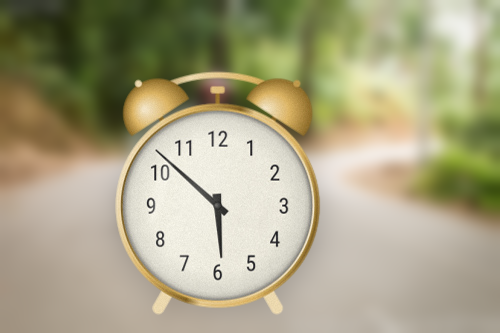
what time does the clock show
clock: 5:52
